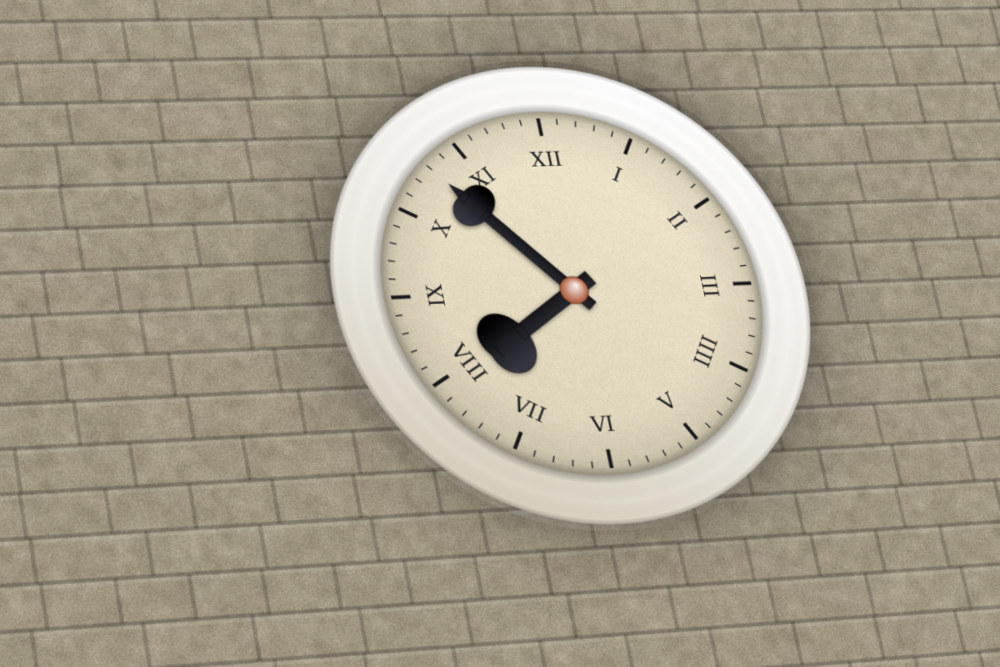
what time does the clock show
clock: 7:53
